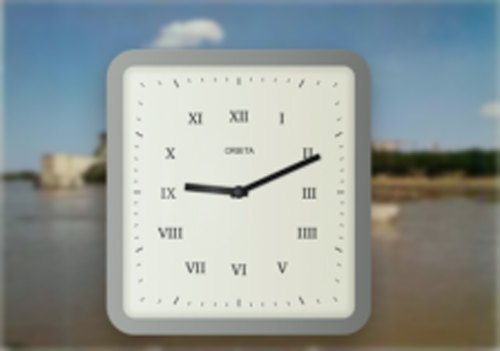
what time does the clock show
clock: 9:11
